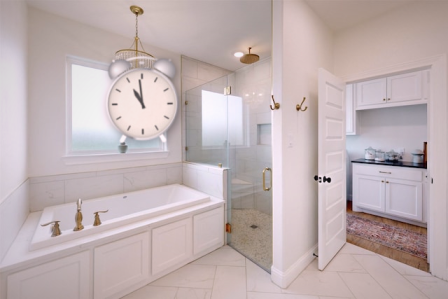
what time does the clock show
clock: 10:59
